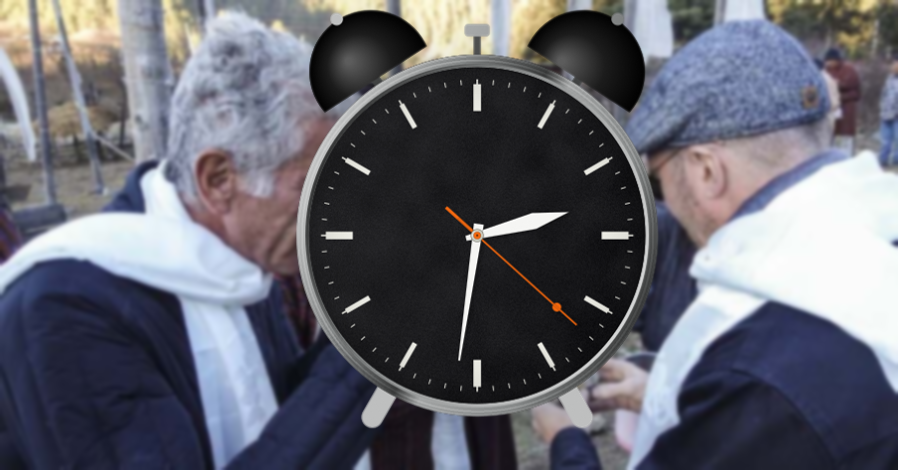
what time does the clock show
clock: 2:31:22
